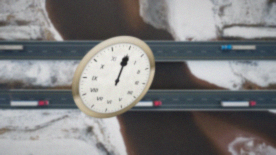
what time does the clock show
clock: 12:00
